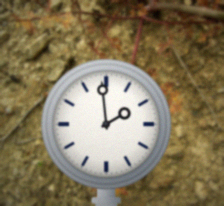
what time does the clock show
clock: 1:59
